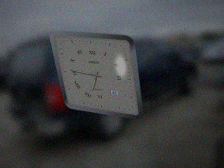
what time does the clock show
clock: 6:46
